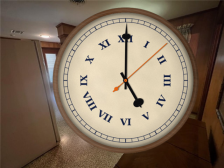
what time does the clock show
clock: 5:00:08
